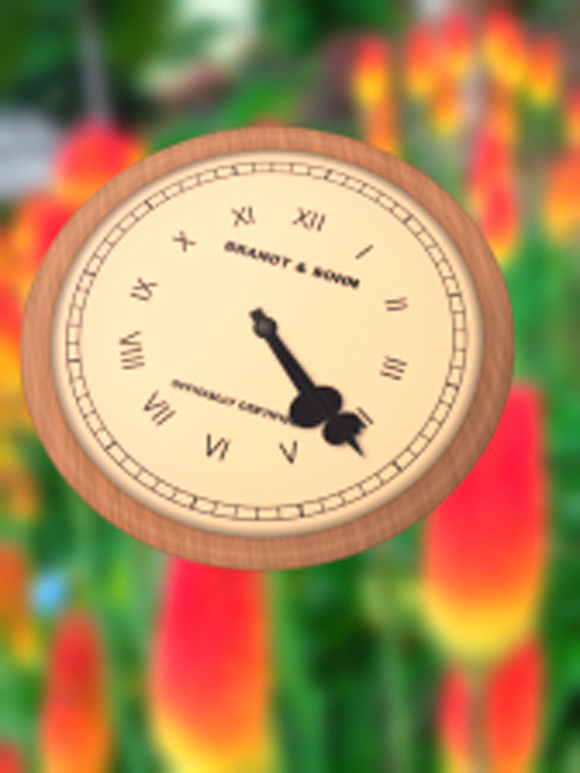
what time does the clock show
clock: 4:21
